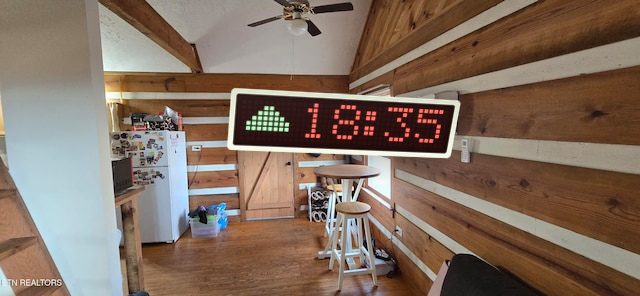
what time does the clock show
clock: 18:35
